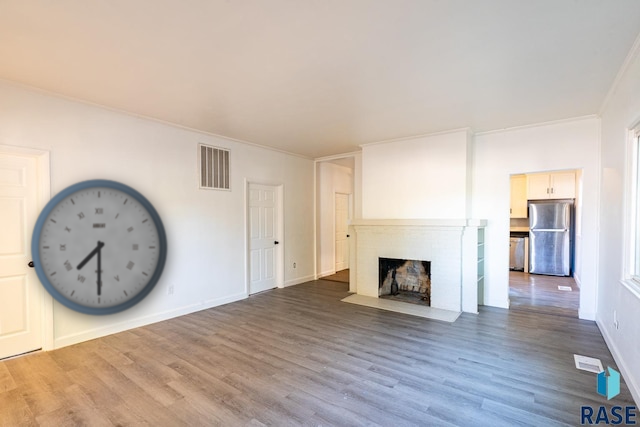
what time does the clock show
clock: 7:30
